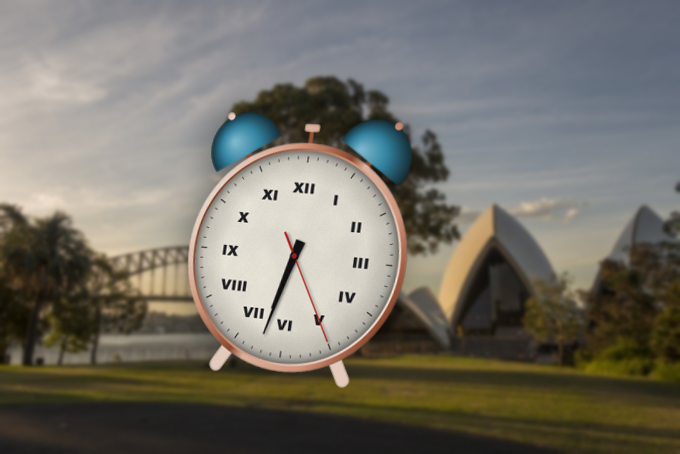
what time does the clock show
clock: 6:32:25
